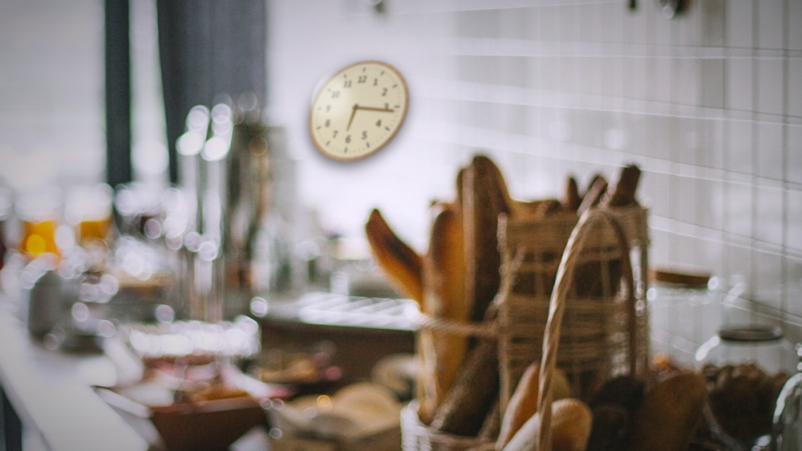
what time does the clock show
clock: 6:16
